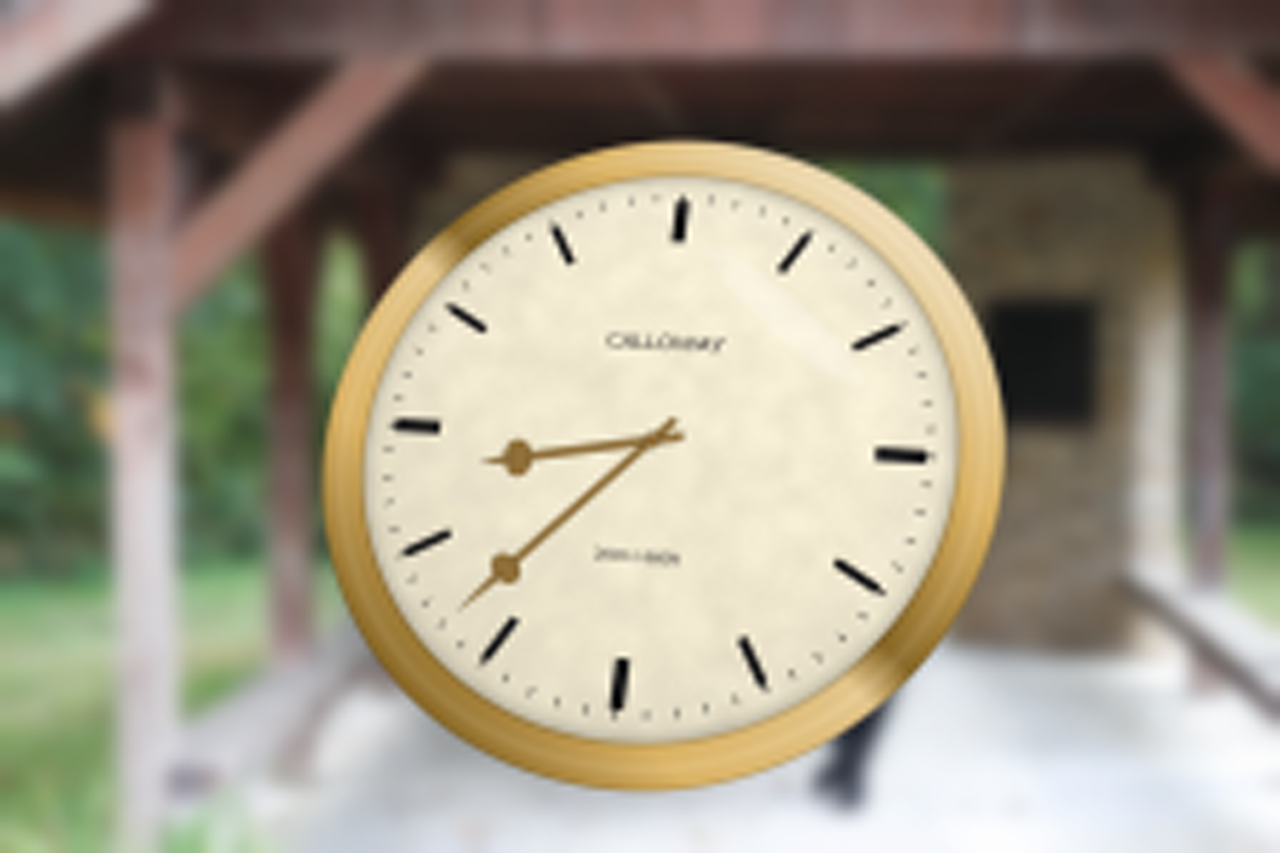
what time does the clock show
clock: 8:37
